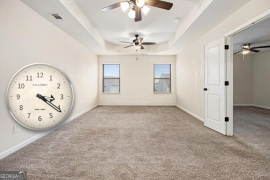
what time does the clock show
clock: 3:21
